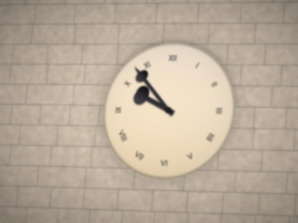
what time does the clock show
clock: 9:53
